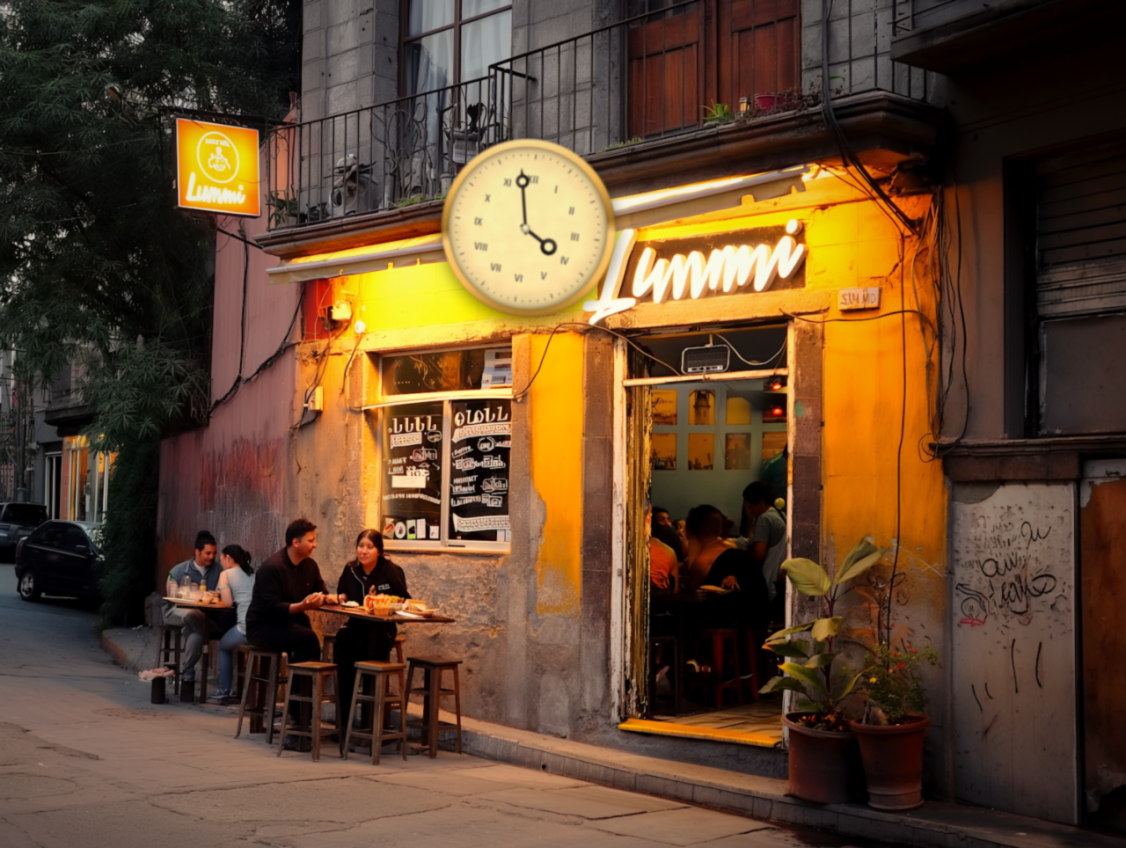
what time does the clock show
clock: 3:58
